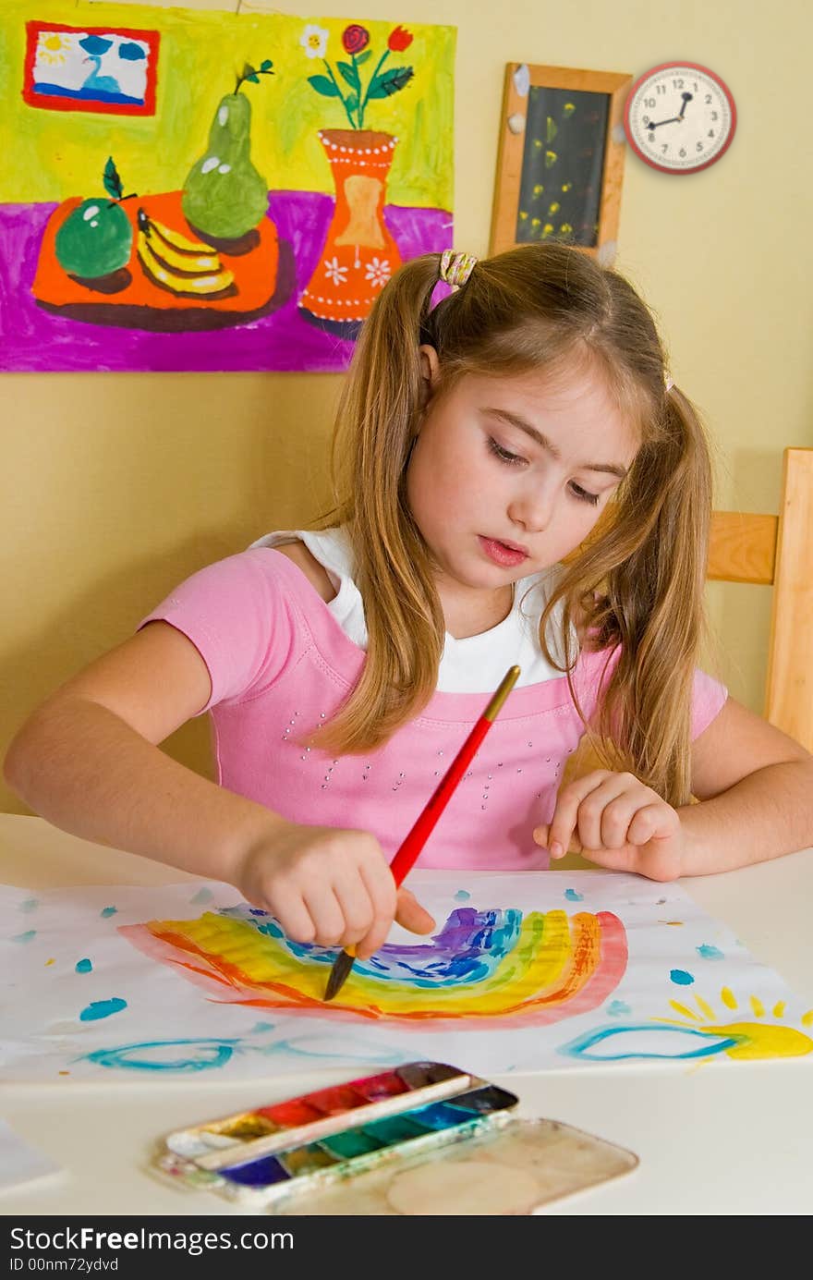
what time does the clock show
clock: 12:43
